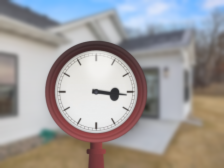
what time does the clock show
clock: 3:16
